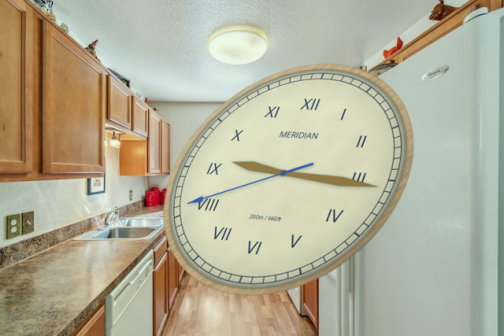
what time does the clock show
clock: 9:15:41
